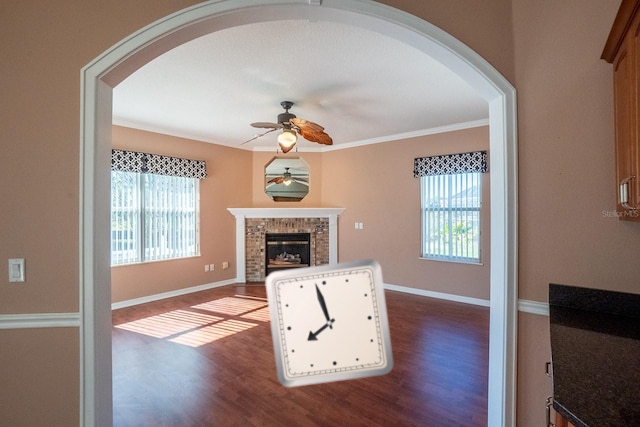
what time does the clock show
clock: 7:58
